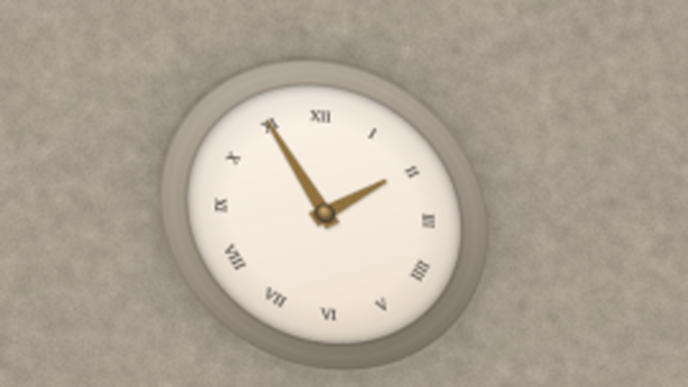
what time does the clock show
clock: 1:55
